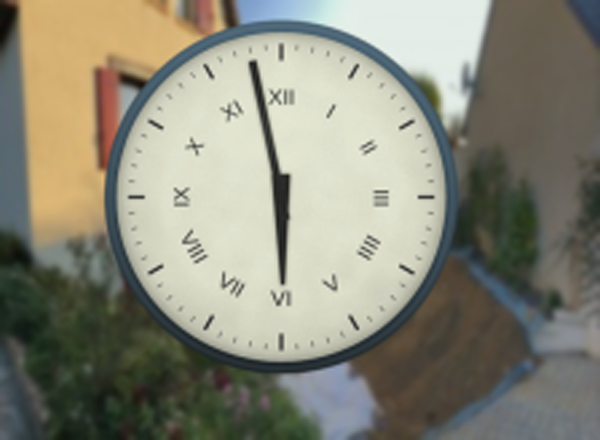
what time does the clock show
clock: 5:58
